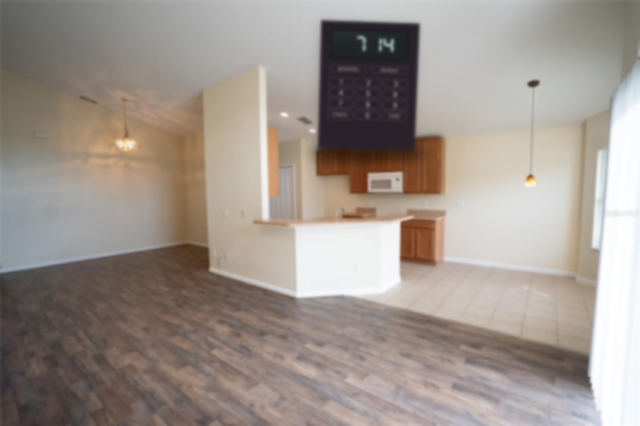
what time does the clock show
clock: 7:14
